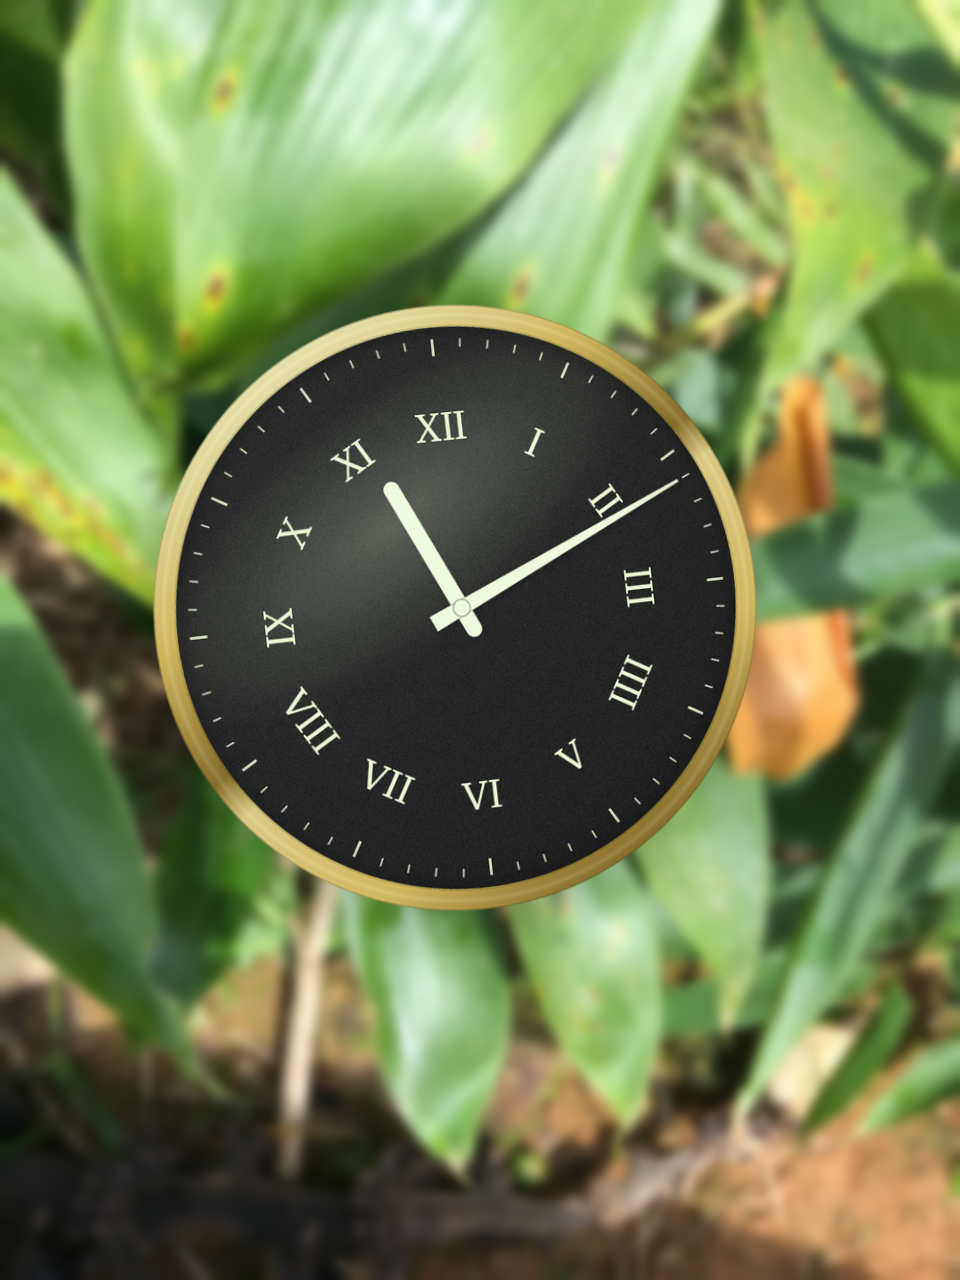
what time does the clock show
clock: 11:11
